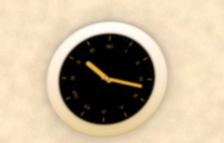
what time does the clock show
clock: 10:17
